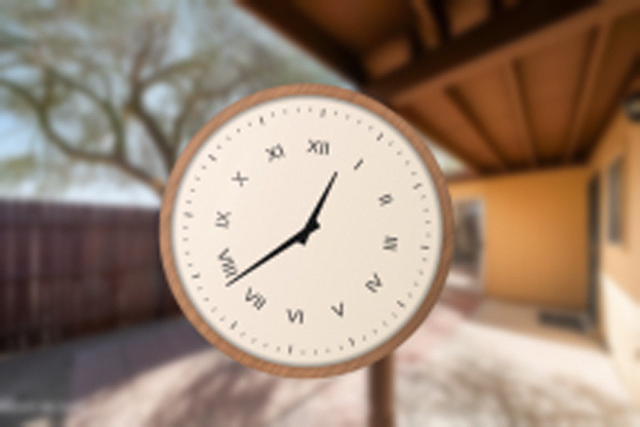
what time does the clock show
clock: 12:38
